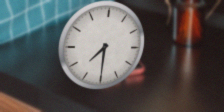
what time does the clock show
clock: 7:30
